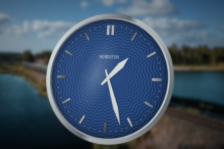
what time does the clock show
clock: 1:27
